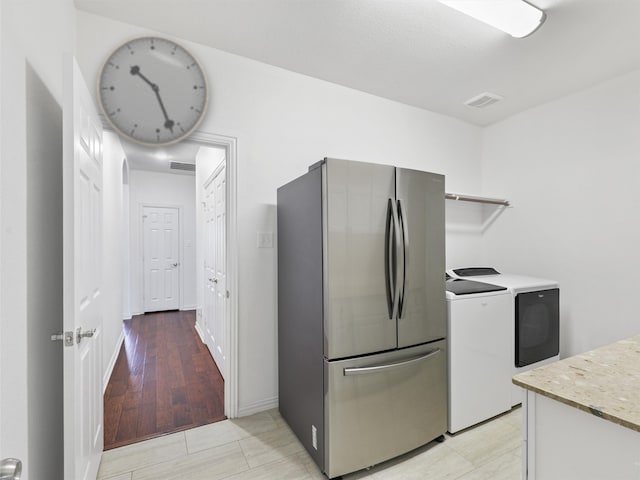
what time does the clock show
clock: 10:27
